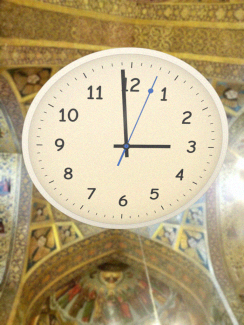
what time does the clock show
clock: 2:59:03
